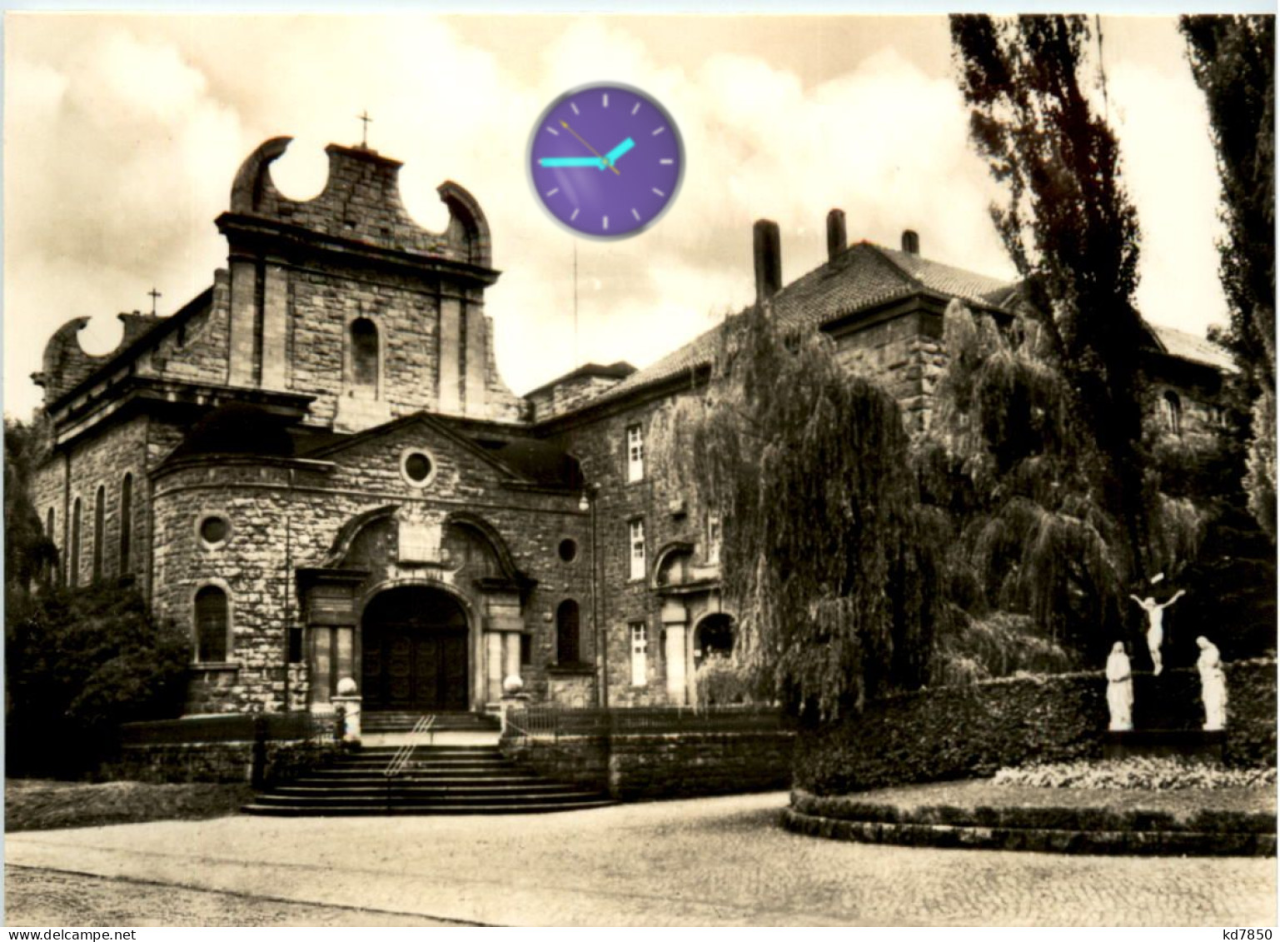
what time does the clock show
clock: 1:44:52
